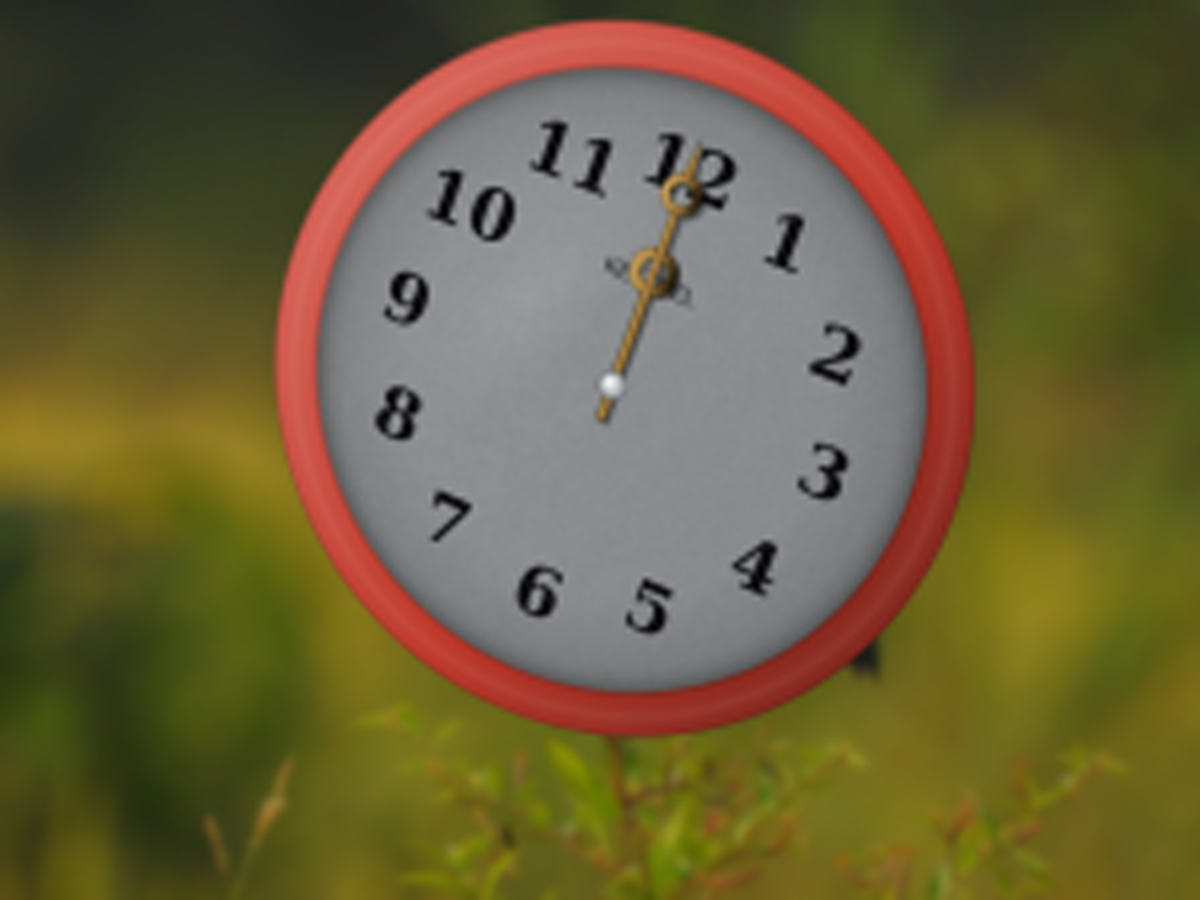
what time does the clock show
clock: 12:00
